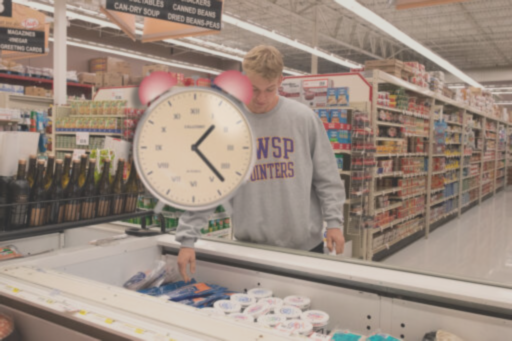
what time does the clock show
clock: 1:23
